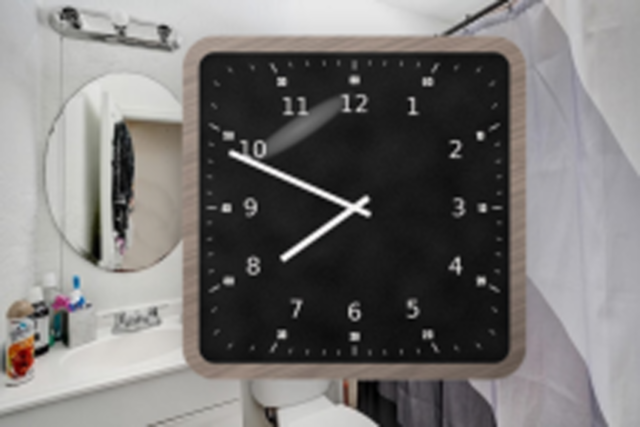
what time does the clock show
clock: 7:49
